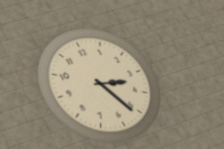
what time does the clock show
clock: 3:26
